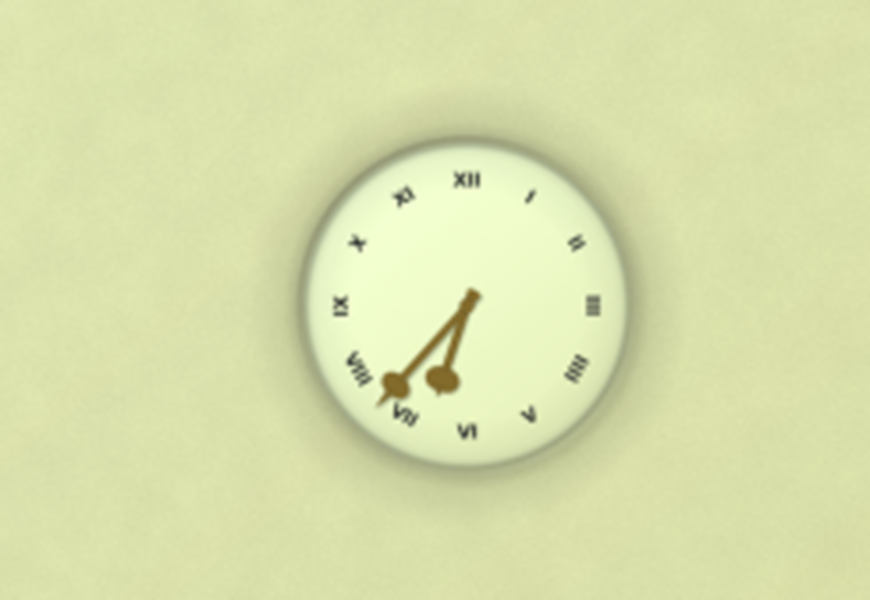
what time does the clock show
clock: 6:37
